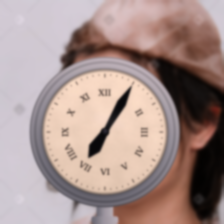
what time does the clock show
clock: 7:05
